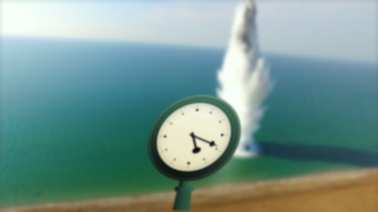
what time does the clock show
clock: 5:19
